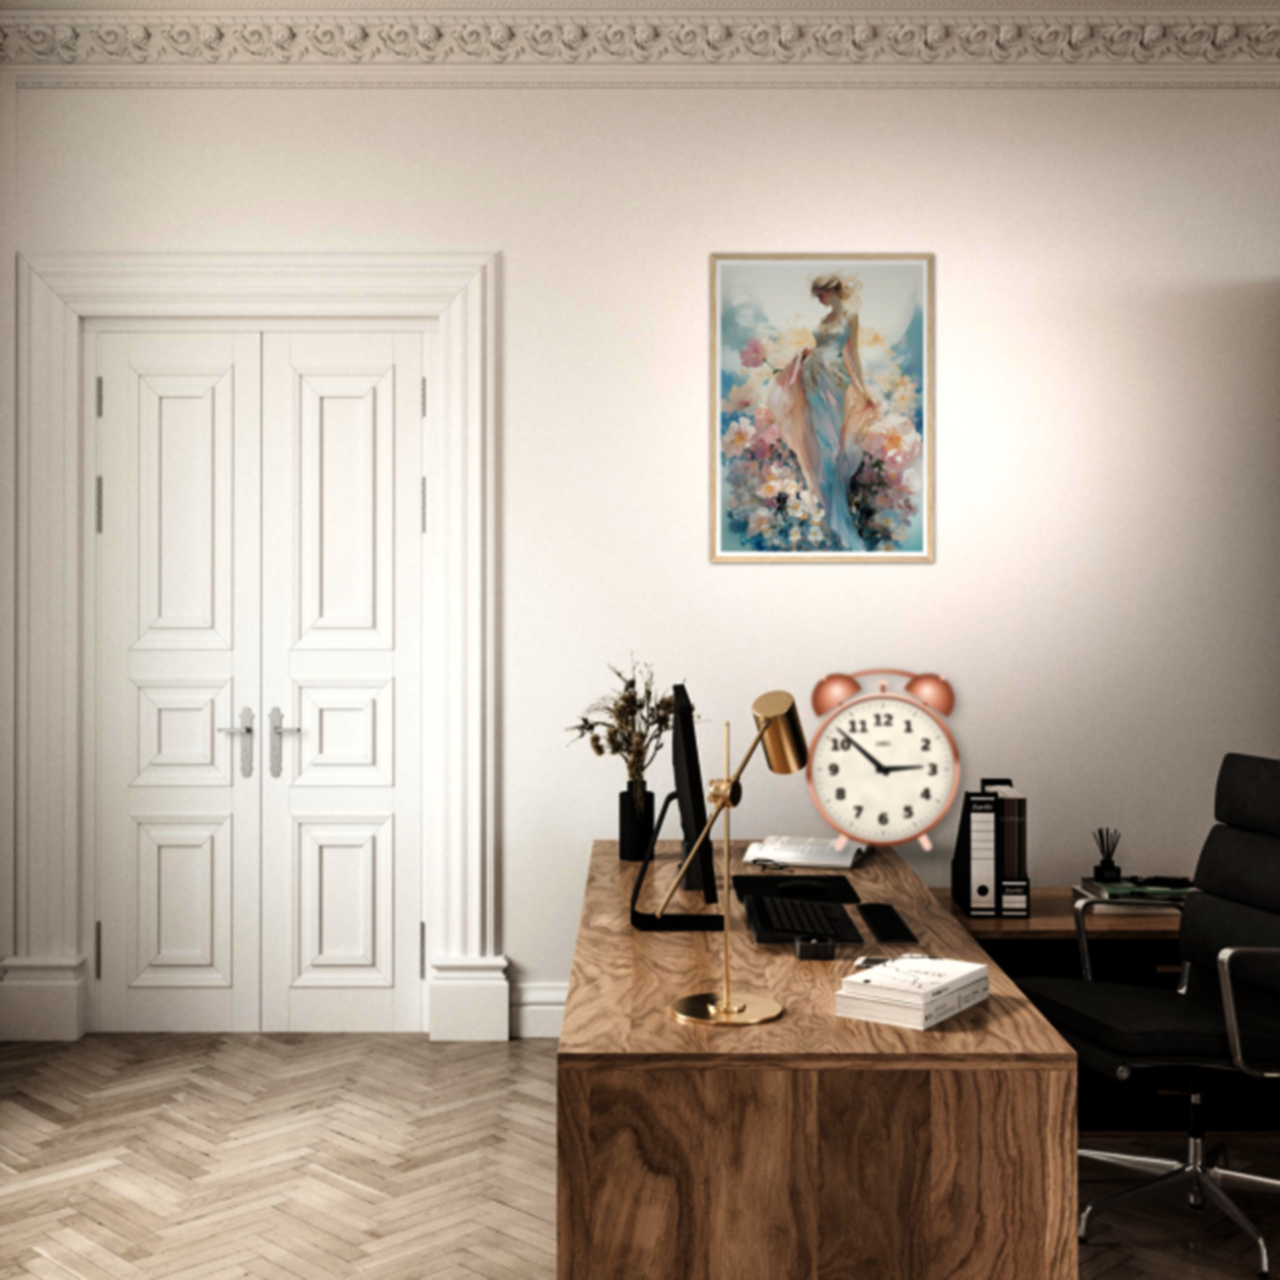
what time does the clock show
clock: 2:52
